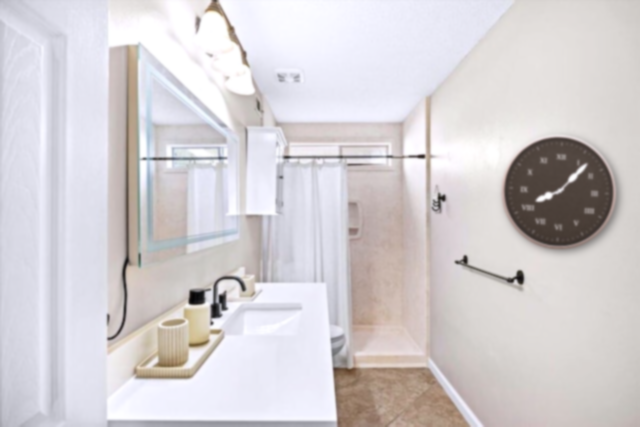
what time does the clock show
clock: 8:07
